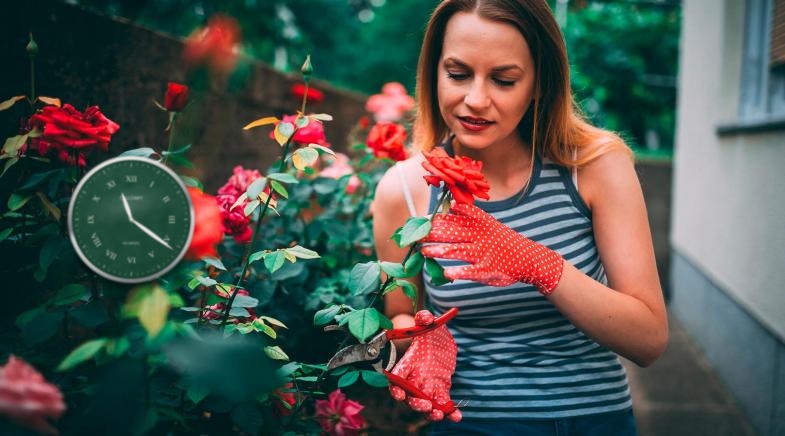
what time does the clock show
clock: 11:21
